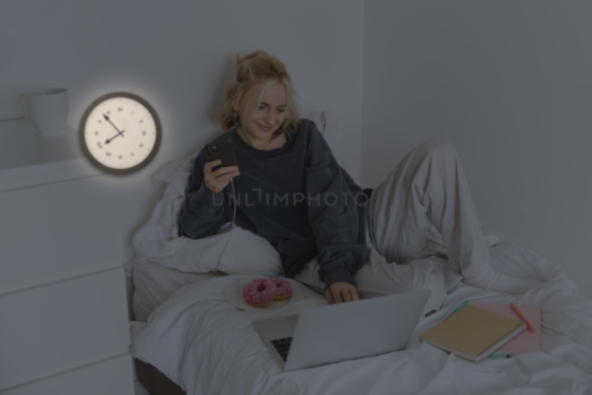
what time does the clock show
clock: 7:53
